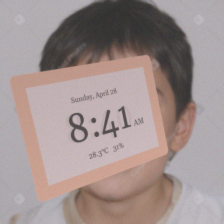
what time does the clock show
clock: 8:41
